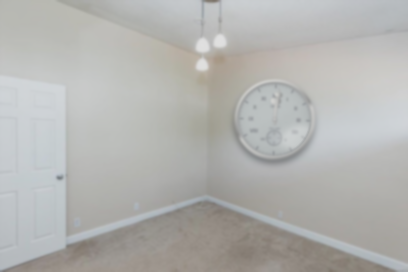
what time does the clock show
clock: 12:01
